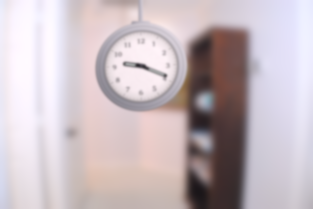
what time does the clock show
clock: 9:19
